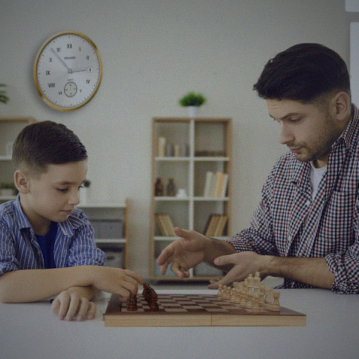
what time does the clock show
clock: 2:53
